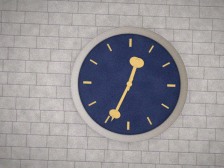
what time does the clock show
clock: 12:34
